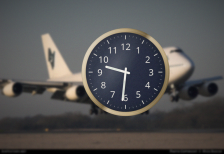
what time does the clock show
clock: 9:31
